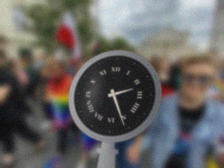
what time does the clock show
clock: 2:26
